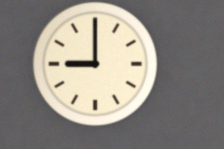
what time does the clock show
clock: 9:00
